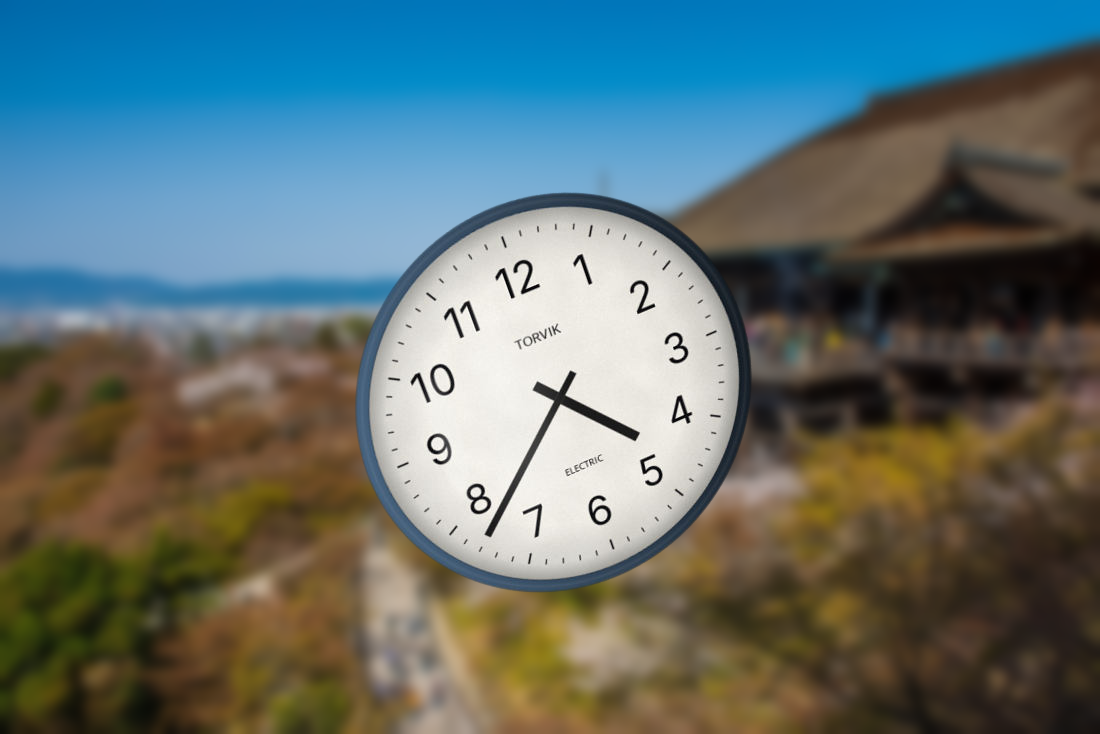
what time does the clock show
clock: 4:38
